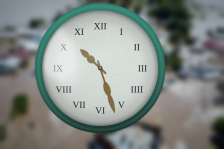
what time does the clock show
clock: 10:27
